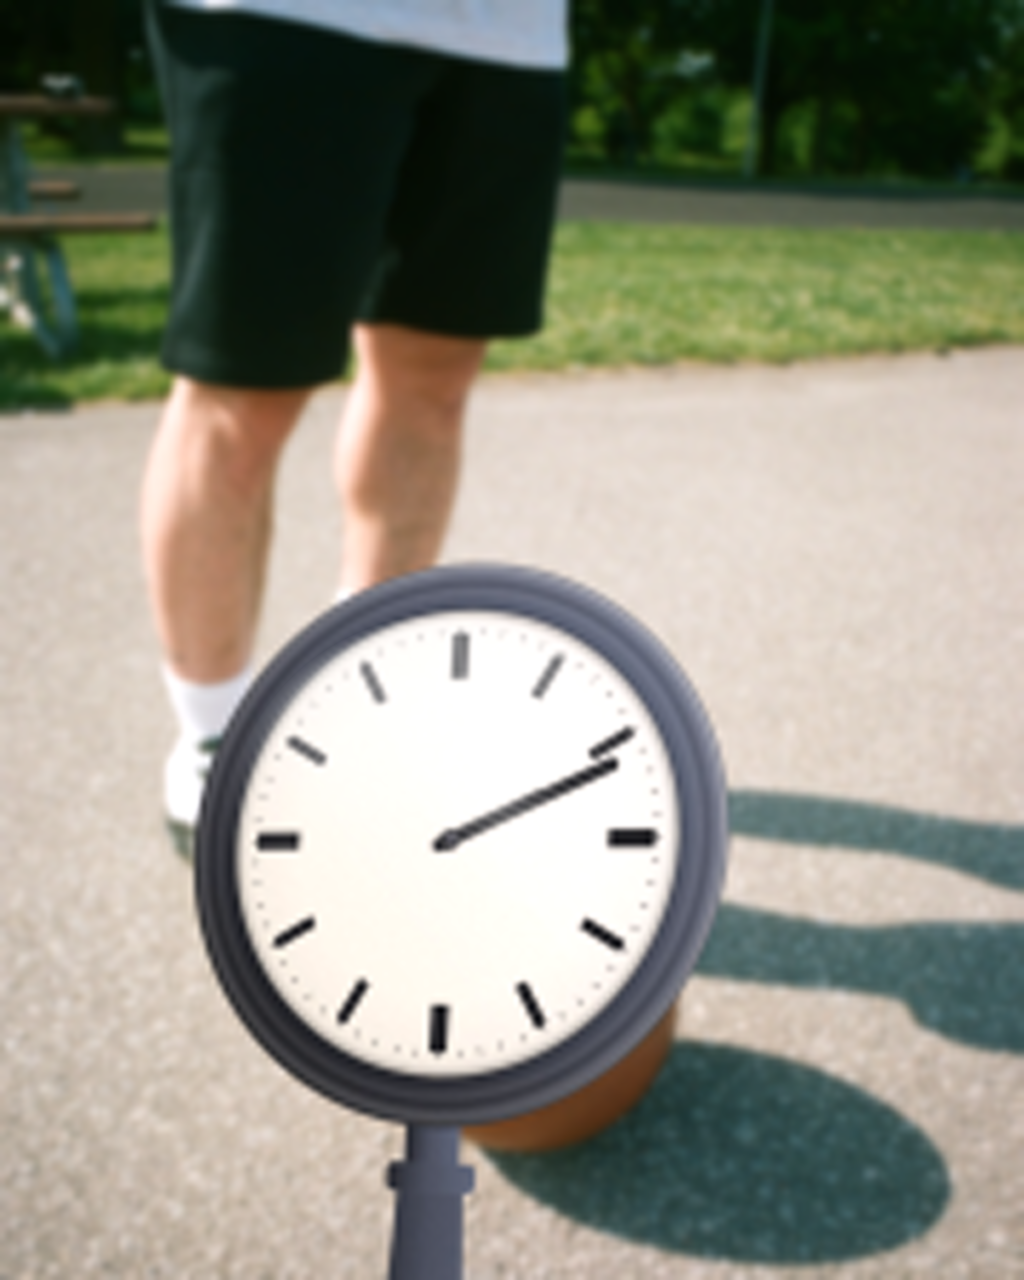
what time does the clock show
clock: 2:11
